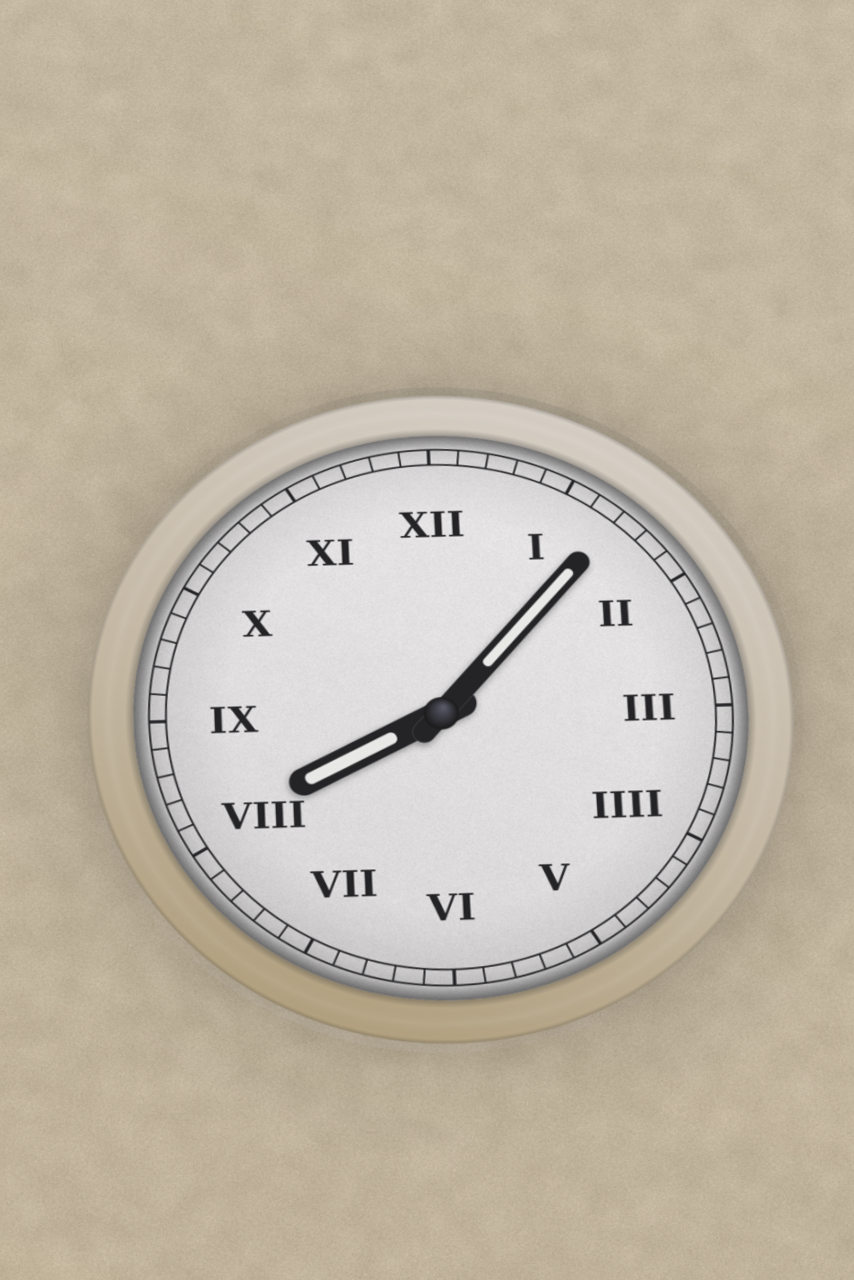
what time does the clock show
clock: 8:07
